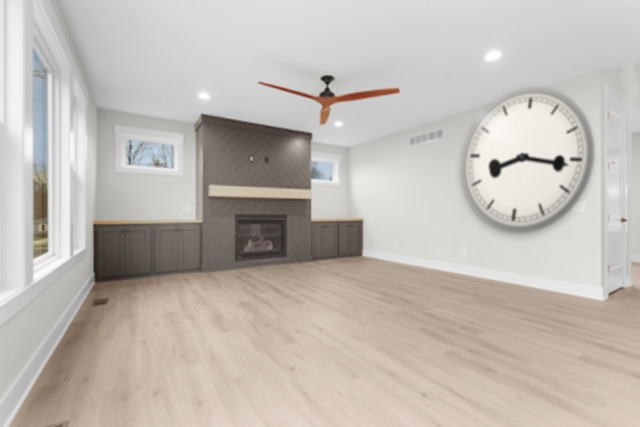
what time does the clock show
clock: 8:16
